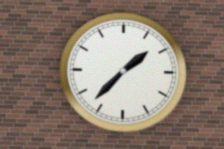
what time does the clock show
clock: 1:37
